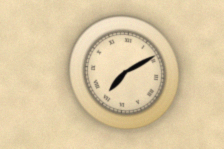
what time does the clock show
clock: 7:09
